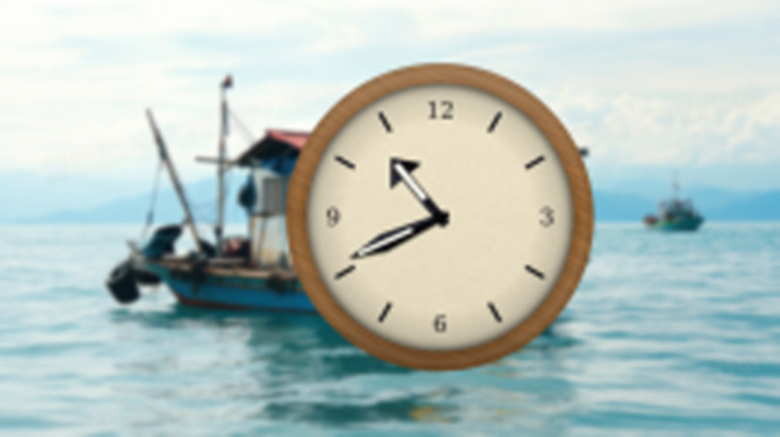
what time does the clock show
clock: 10:41
